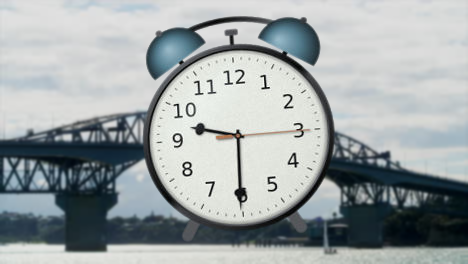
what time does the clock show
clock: 9:30:15
